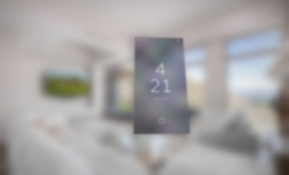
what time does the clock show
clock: 4:21
